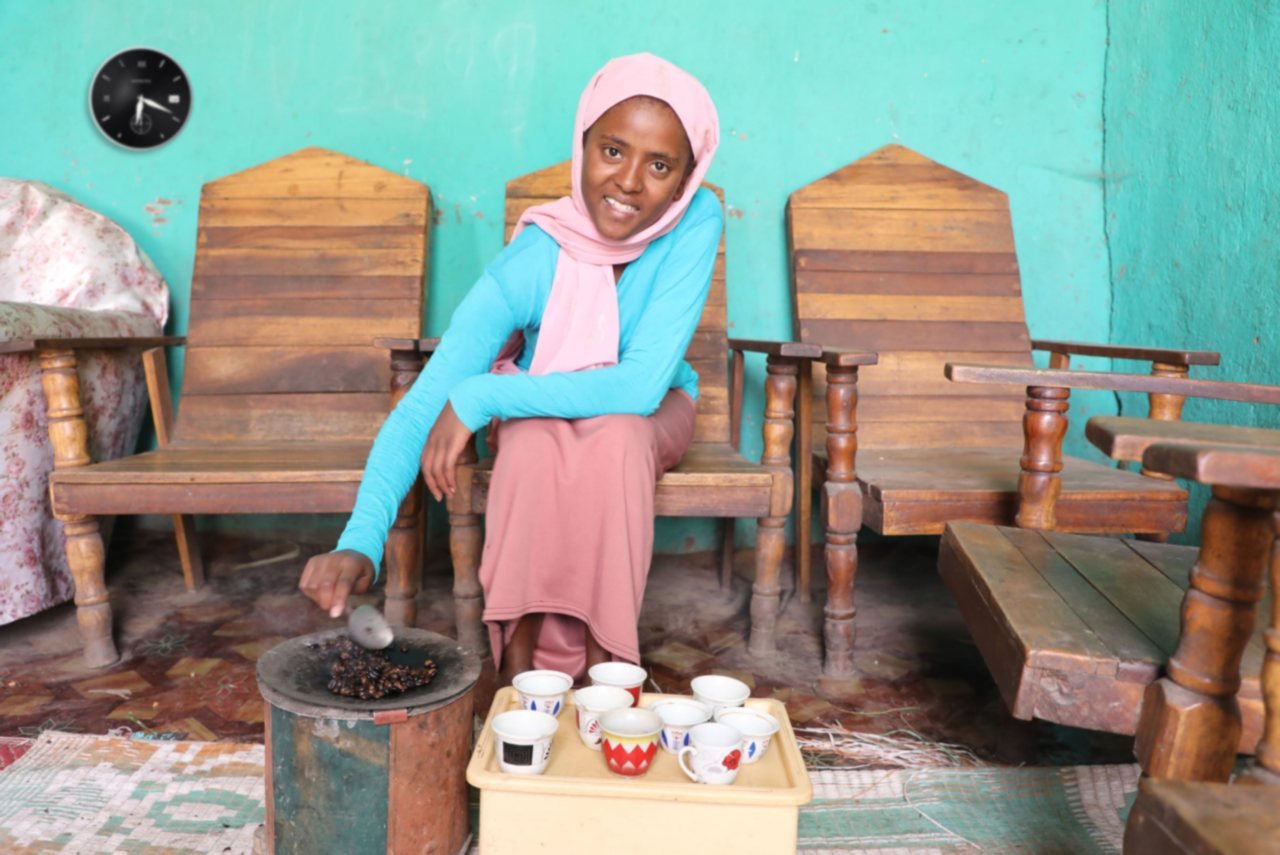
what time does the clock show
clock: 6:19
